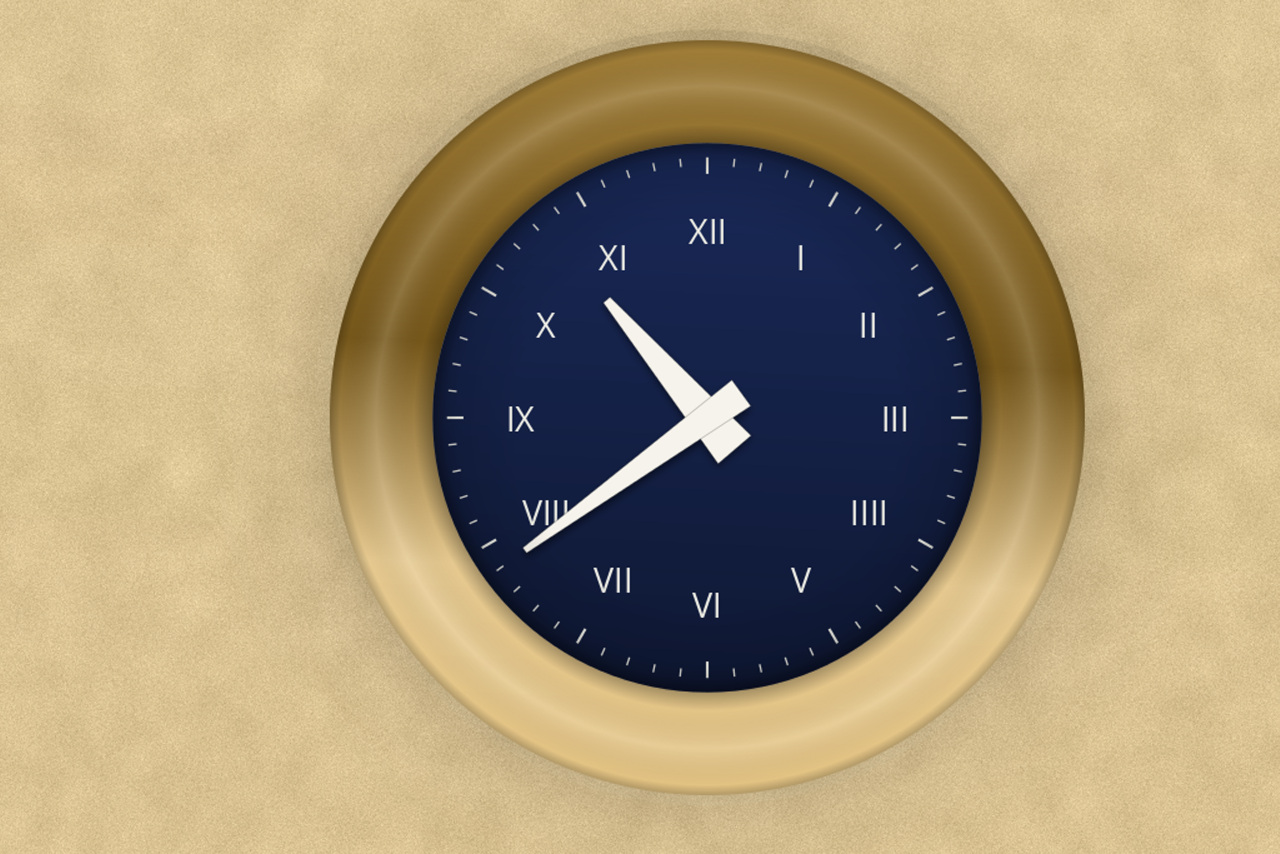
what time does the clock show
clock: 10:39
